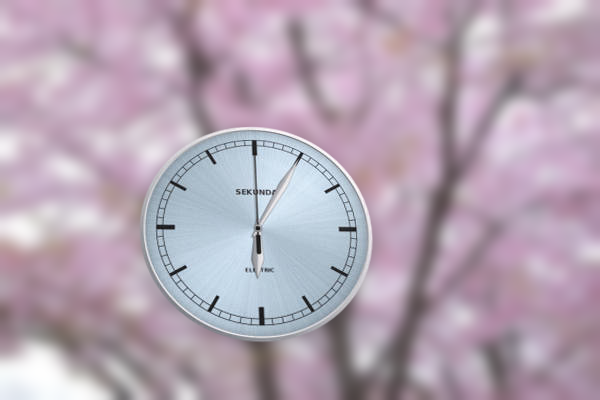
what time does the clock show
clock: 6:05:00
